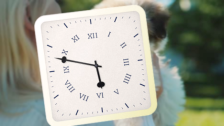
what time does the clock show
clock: 5:48
